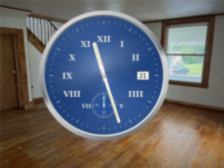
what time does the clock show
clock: 11:27
